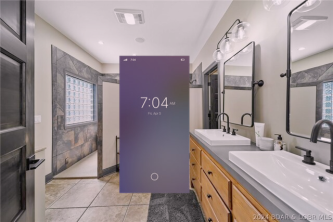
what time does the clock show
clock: 7:04
